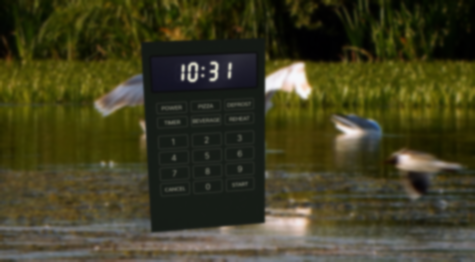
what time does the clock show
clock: 10:31
